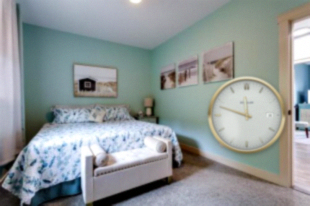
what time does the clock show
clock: 11:48
